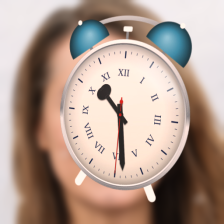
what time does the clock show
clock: 10:28:30
